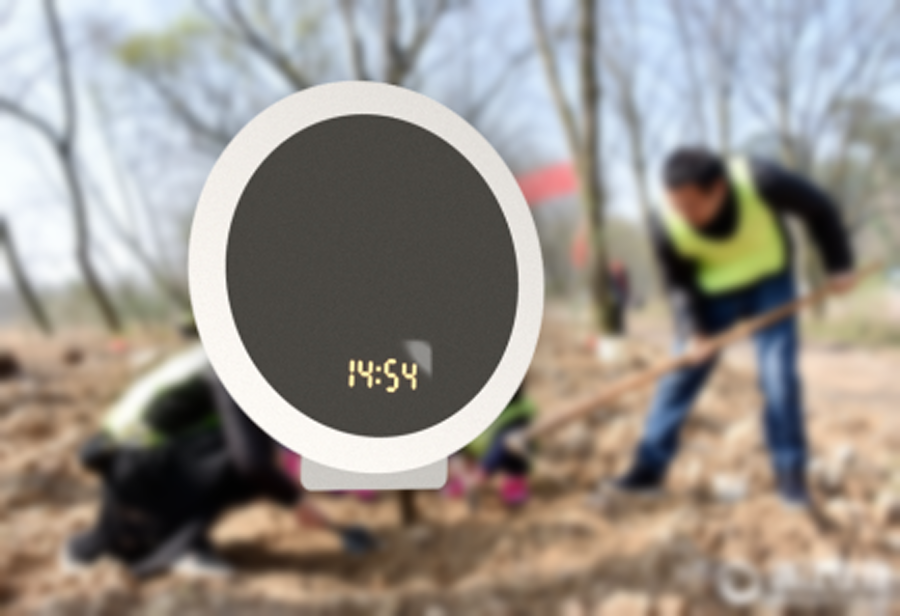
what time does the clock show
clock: 14:54
